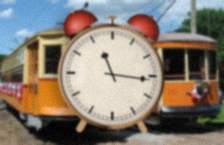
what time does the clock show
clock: 11:16
